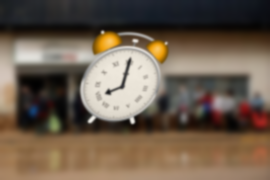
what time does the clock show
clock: 8:00
